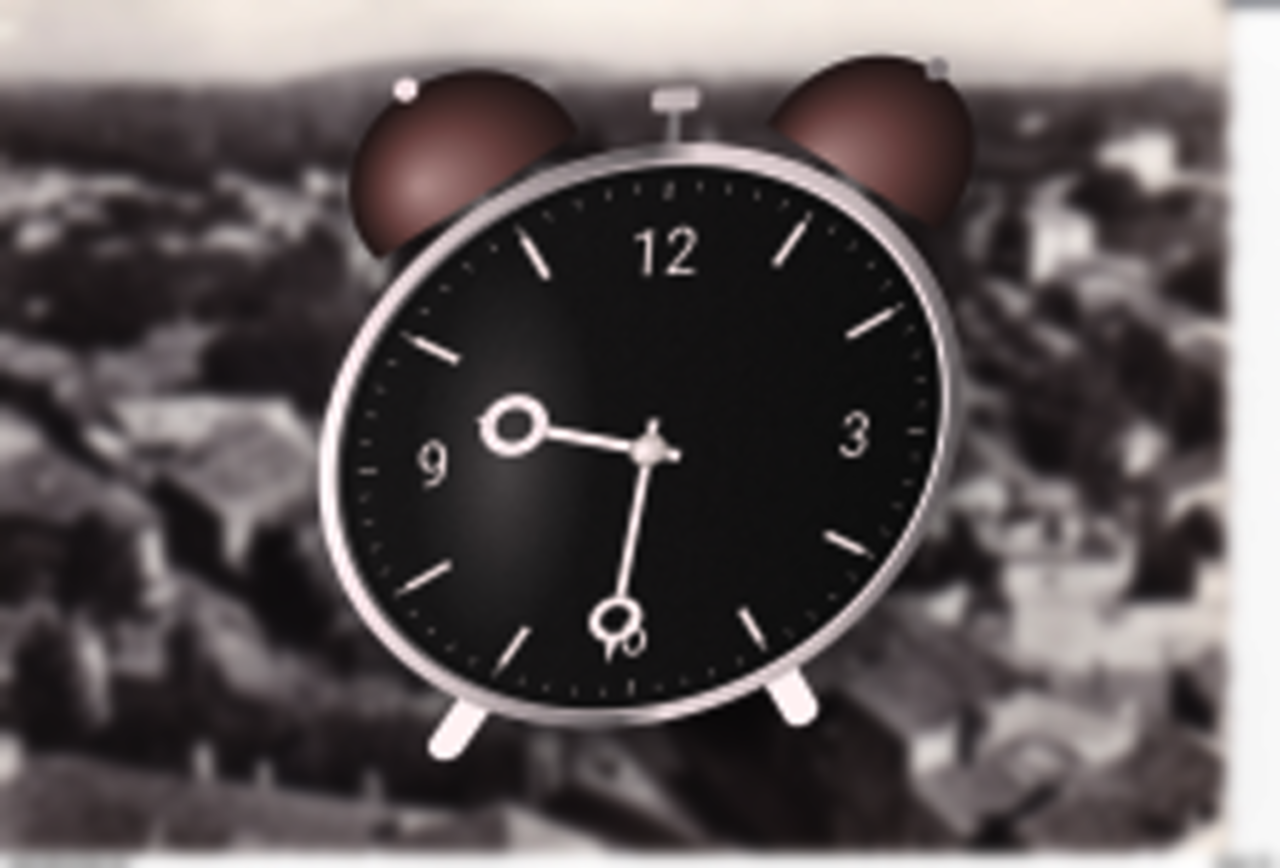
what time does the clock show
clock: 9:31
